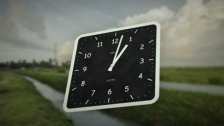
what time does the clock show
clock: 1:02
